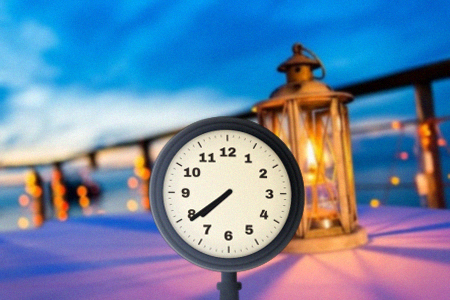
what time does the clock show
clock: 7:39
